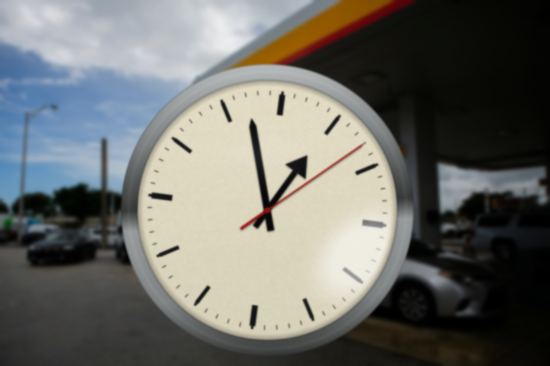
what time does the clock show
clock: 12:57:08
